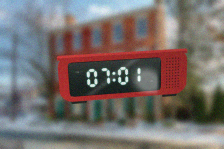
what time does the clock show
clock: 7:01
